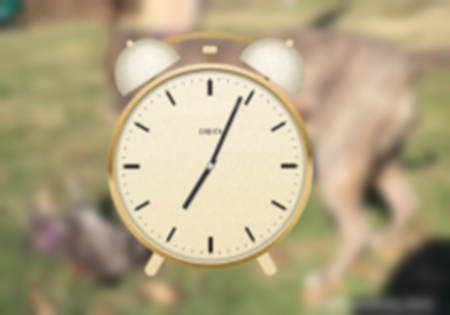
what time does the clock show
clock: 7:04
